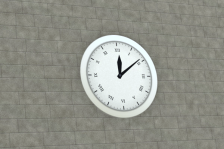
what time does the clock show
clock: 12:09
